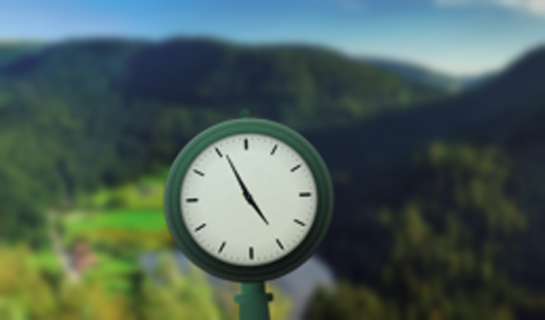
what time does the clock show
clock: 4:56
